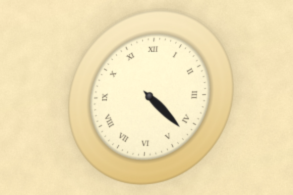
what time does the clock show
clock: 4:22
